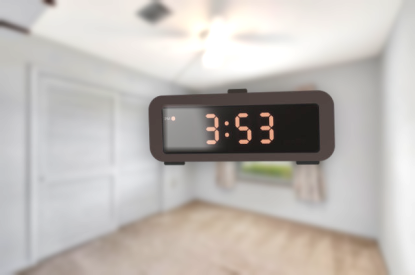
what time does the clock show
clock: 3:53
